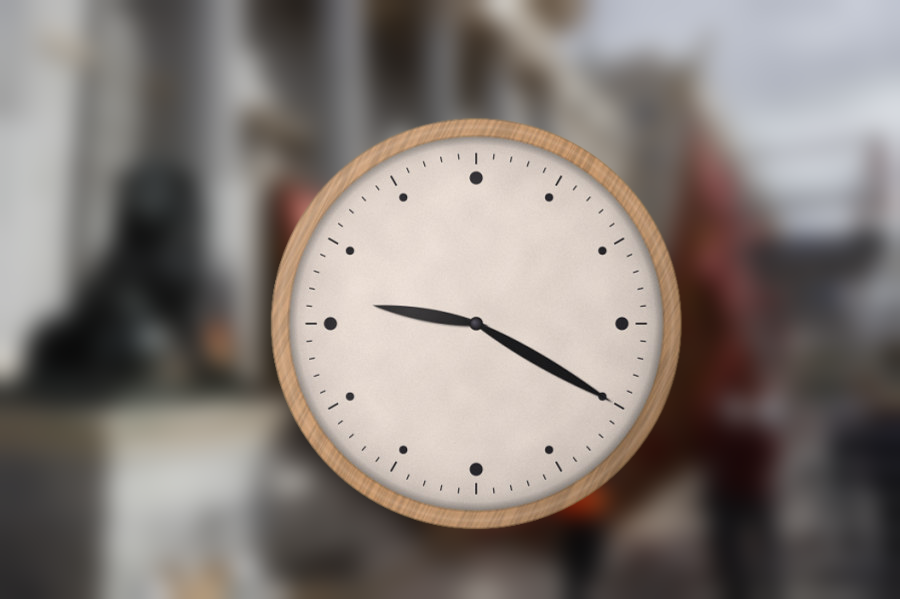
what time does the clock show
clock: 9:20
